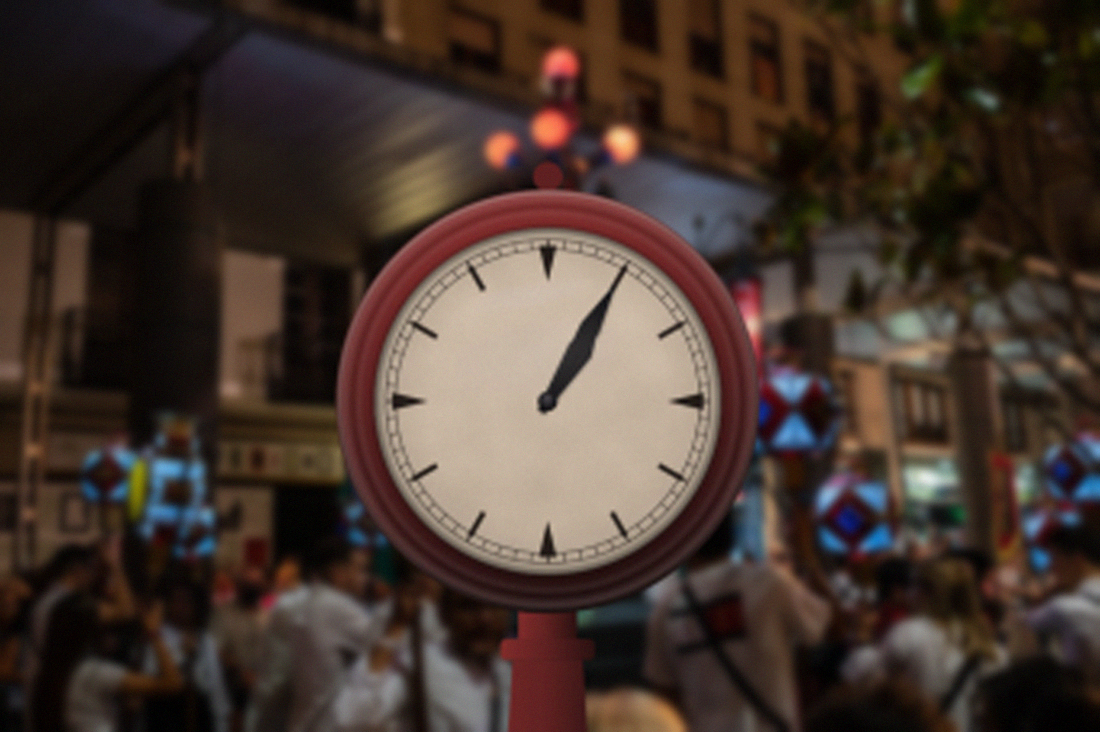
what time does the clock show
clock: 1:05
